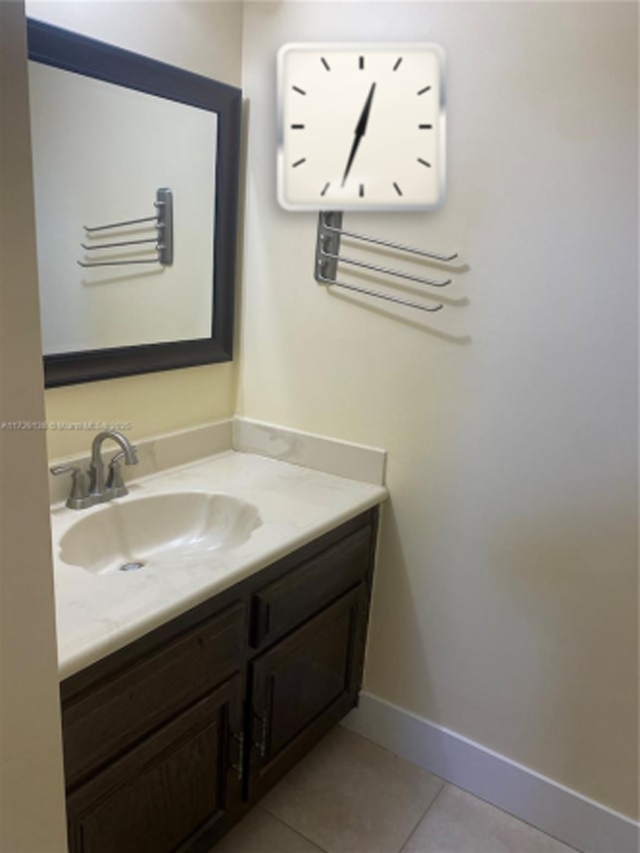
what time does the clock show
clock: 12:33
